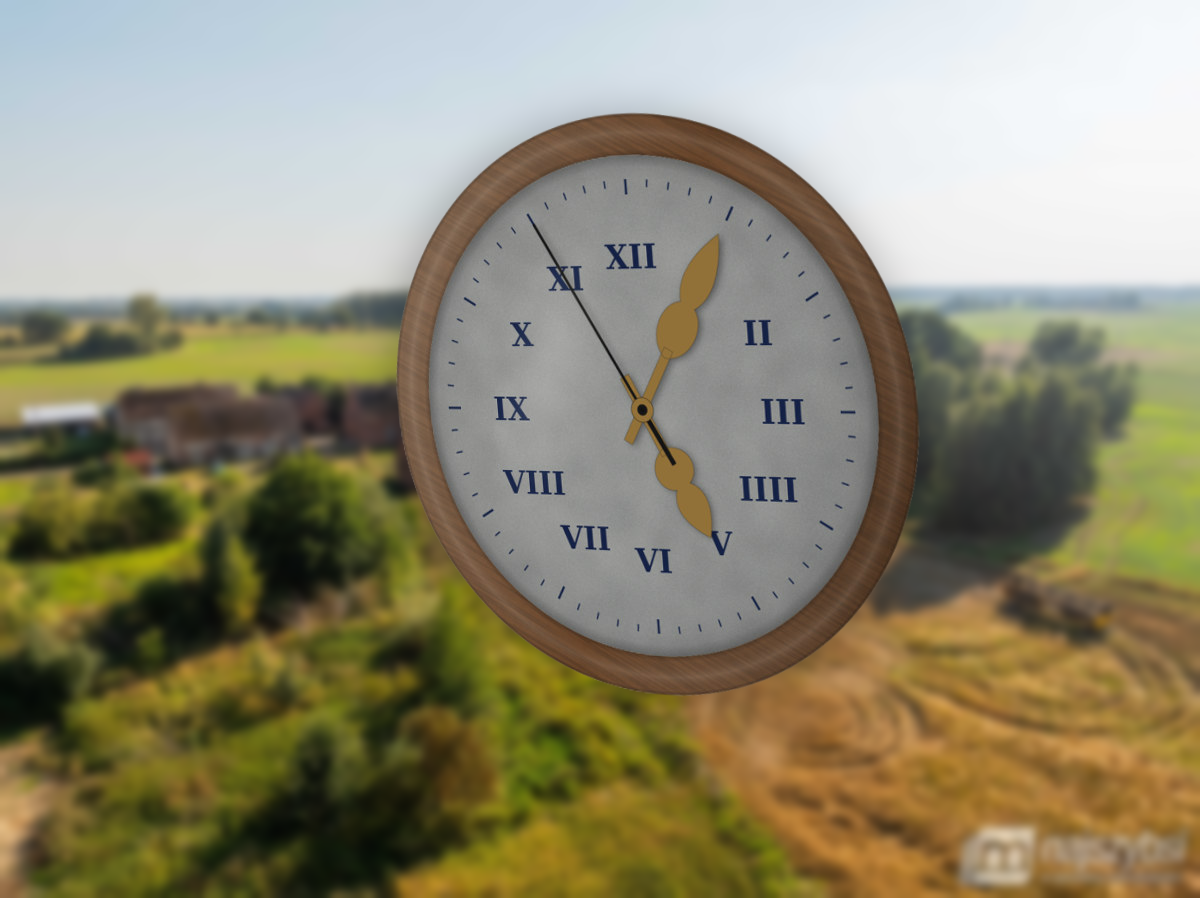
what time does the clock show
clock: 5:04:55
